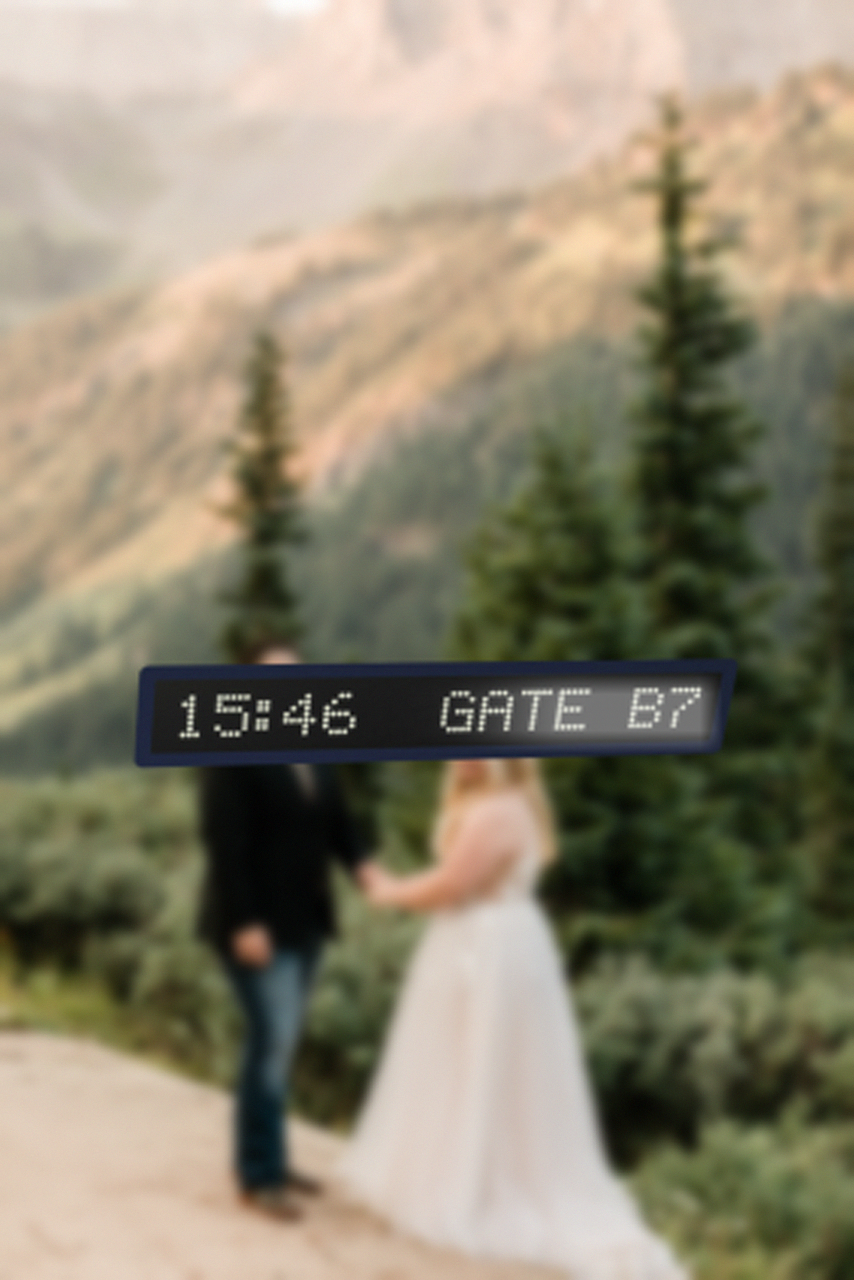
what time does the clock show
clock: 15:46
